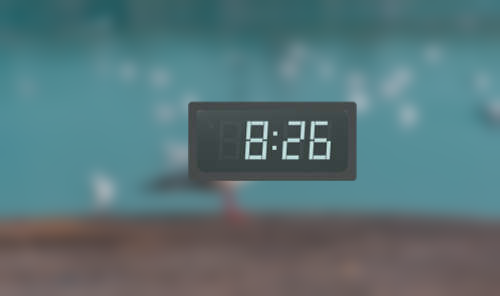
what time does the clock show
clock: 8:26
